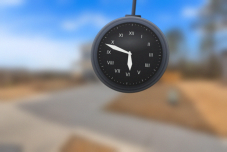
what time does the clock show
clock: 5:48
